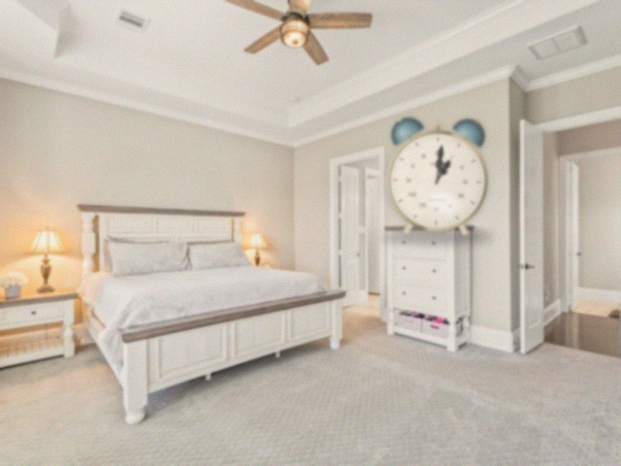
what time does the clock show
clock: 1:01
